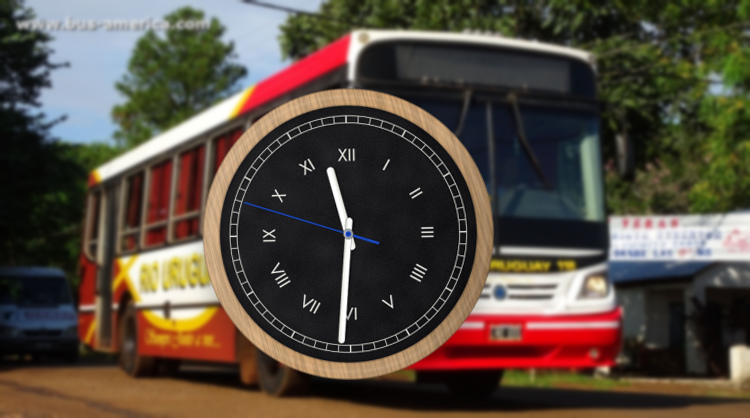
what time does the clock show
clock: 11:30:48
